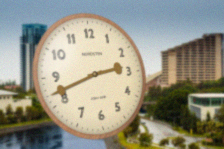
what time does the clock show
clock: 2:42
